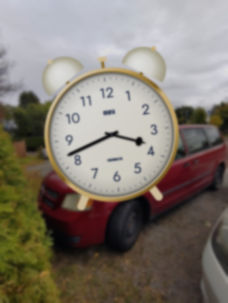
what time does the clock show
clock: 3:42
